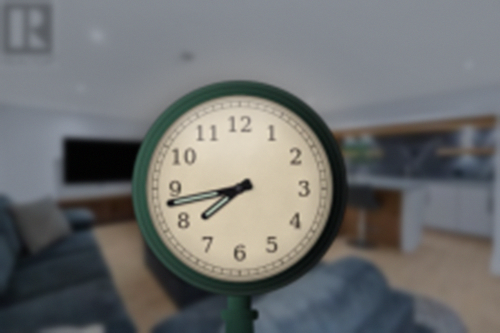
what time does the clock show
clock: 7:43
